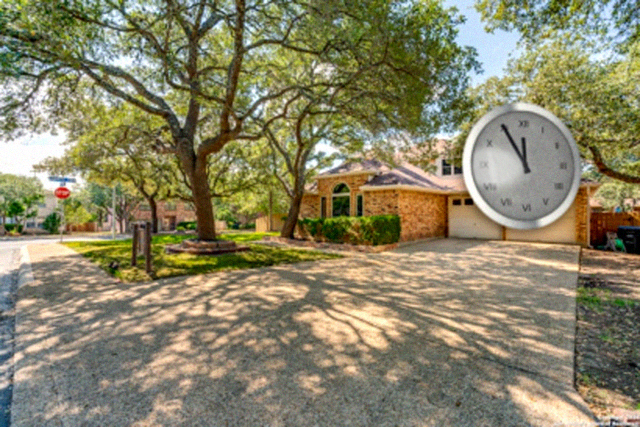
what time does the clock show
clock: 11:55
